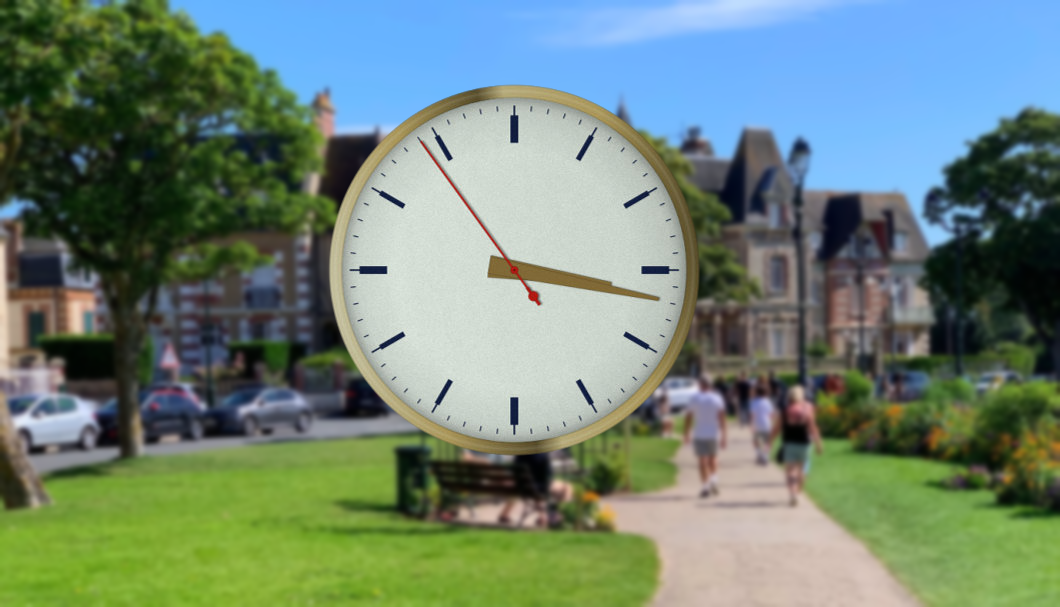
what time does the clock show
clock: 3:16:54
